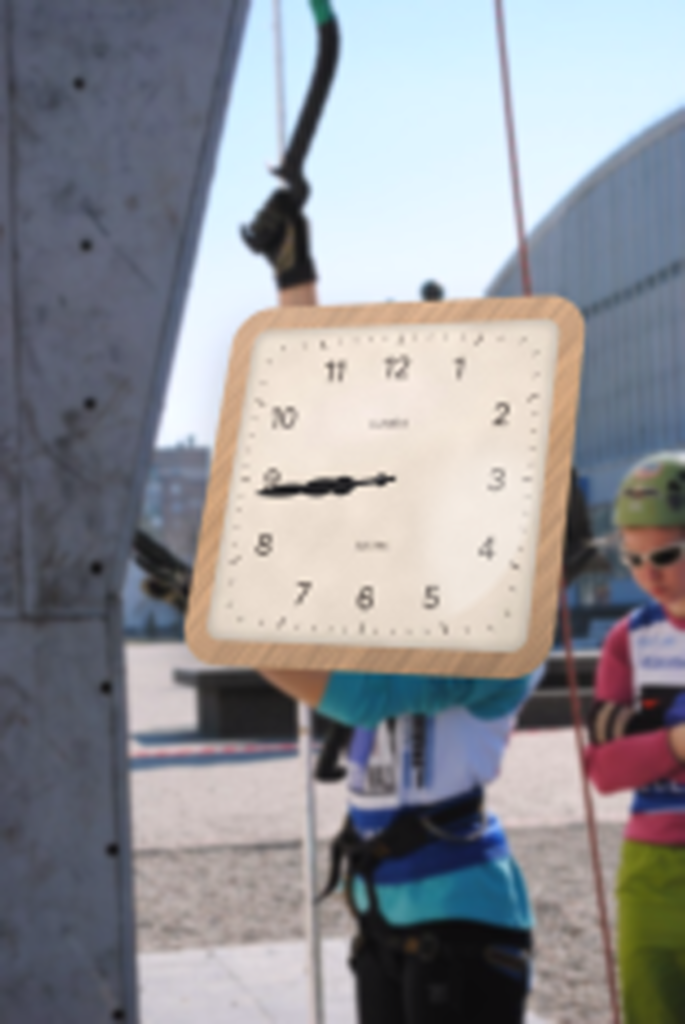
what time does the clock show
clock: 8:44
